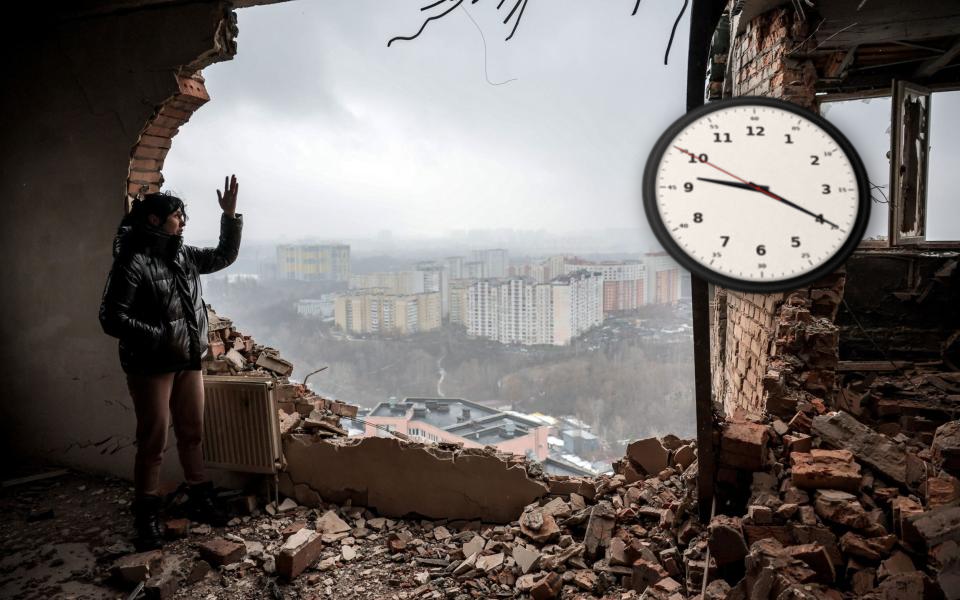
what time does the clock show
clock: 9:19:50
